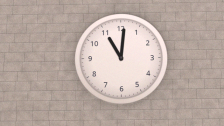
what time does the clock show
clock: 11:01
